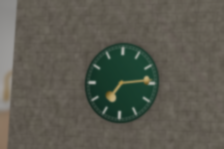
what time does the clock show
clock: 7:14
